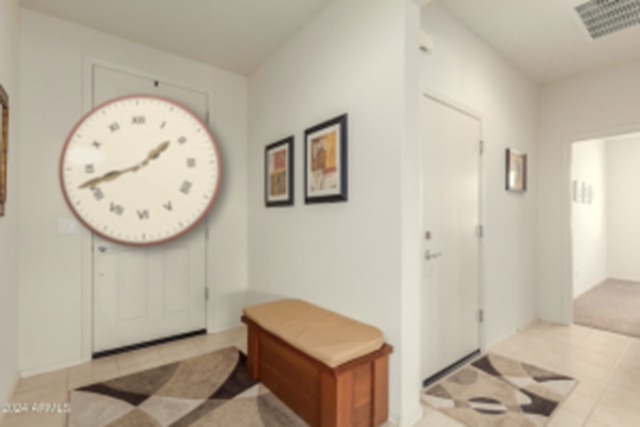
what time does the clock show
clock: 1:42
